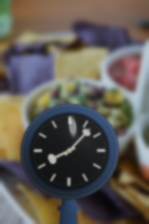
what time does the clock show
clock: 8:07
